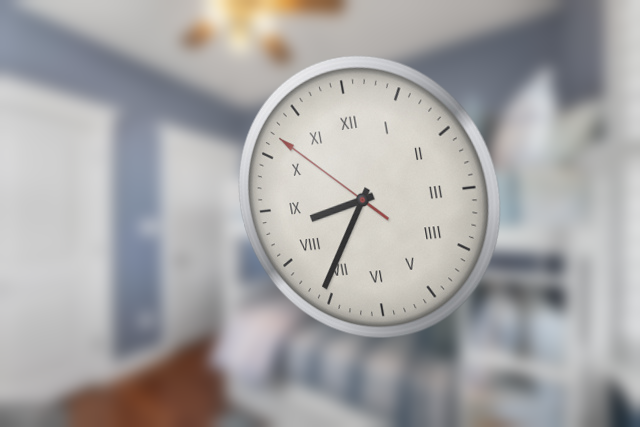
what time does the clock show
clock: 8:35:52
